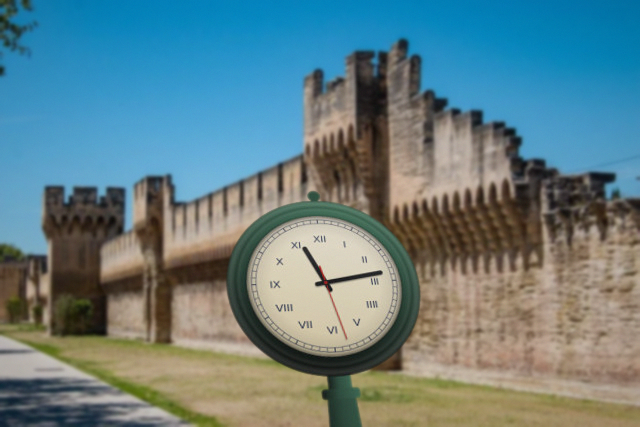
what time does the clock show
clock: 11:13:28
